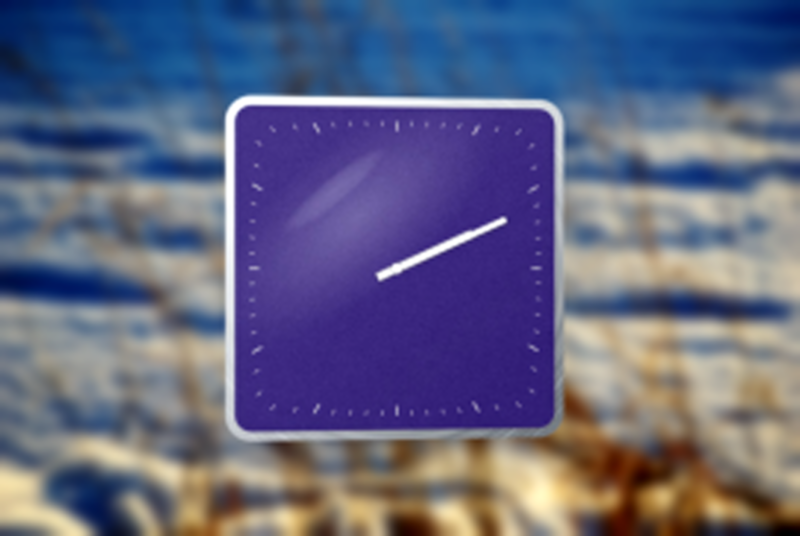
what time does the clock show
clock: 2:11
